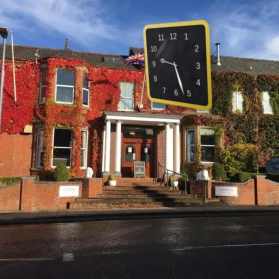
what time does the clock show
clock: 9:27
